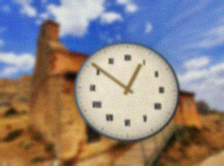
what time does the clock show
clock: 12:51
